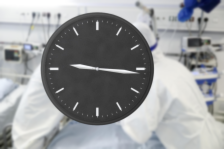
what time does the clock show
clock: 9:16
